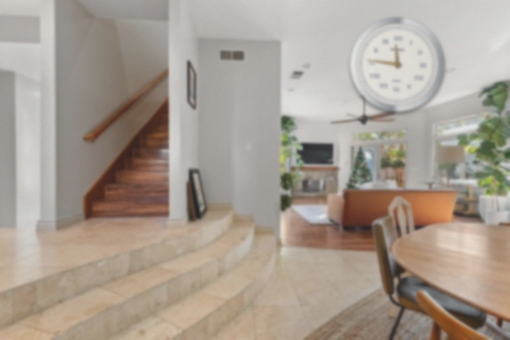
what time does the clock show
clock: 11:46
